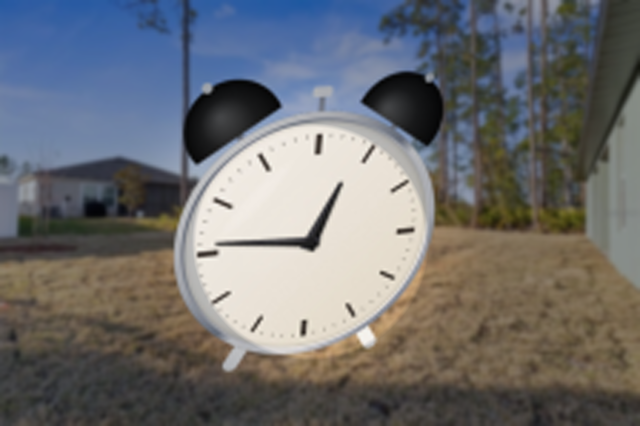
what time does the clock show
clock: 12:46
